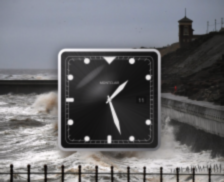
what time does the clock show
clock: 1:27
